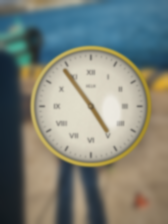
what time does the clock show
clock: 4:54
